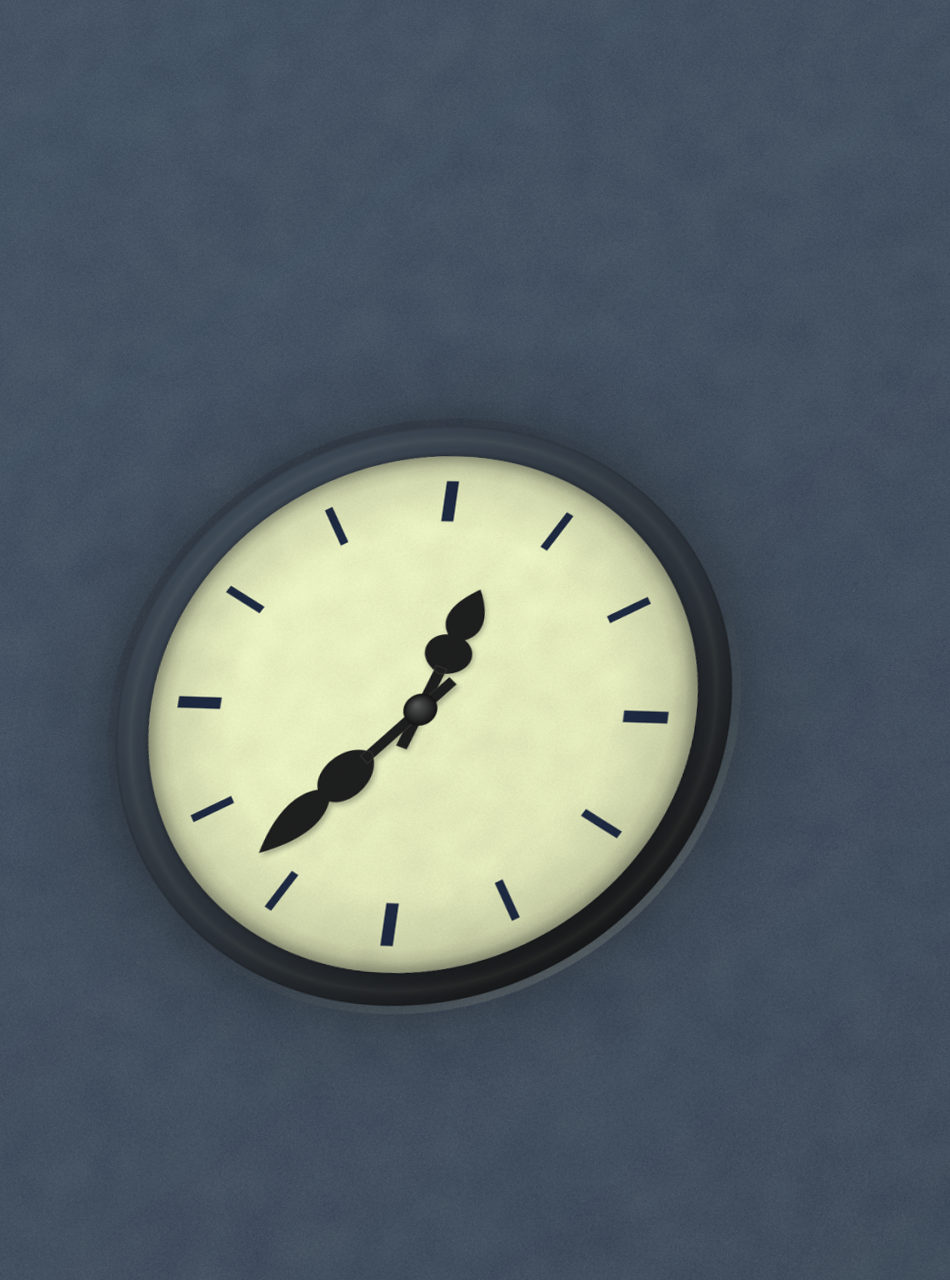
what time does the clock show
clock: 12:37
